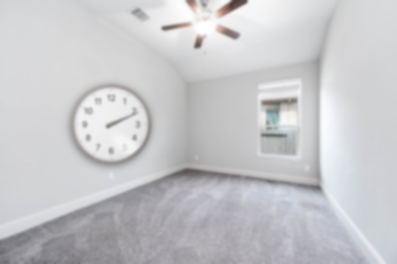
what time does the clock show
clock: 2:11
